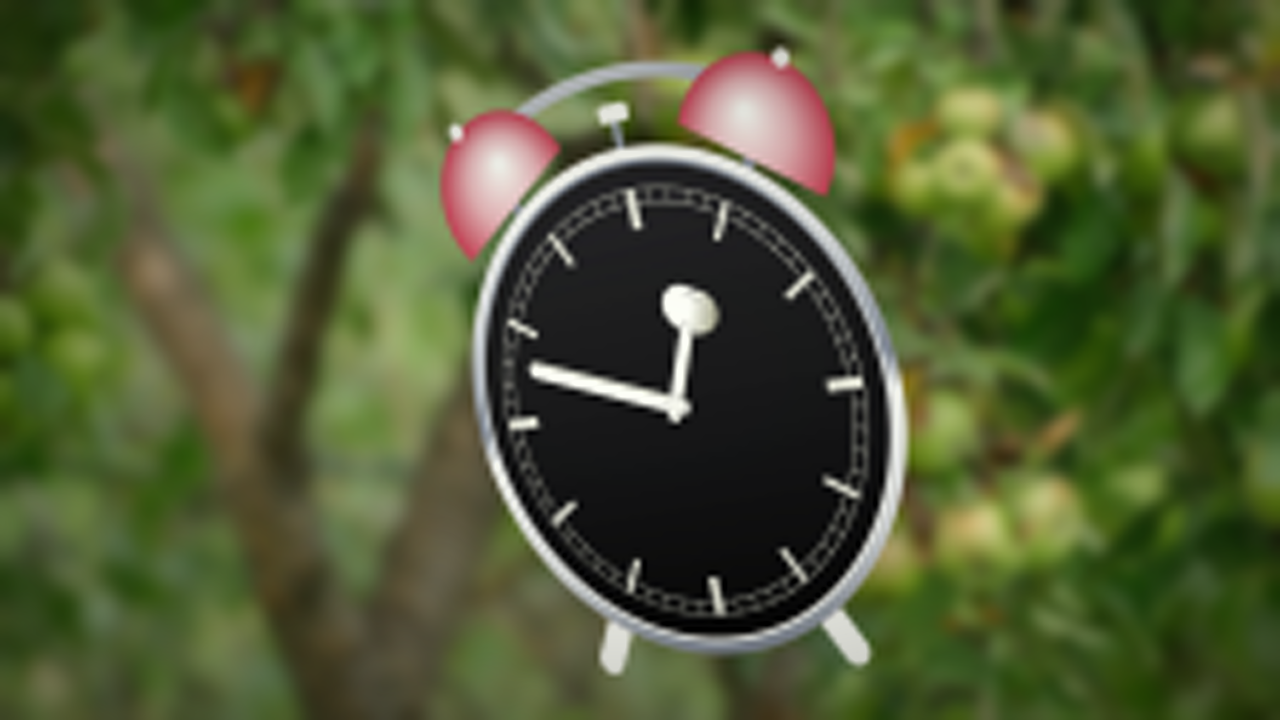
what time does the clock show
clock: 12:48
